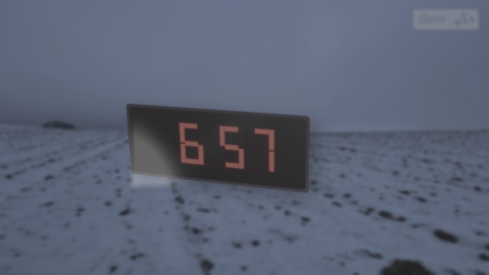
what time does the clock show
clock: 6:57
